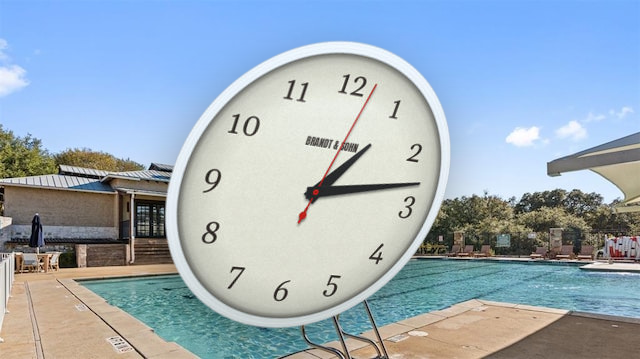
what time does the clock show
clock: 1:13:02
